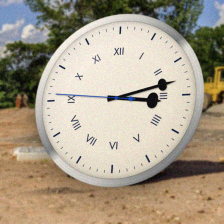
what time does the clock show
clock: 3:12:46
